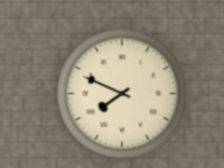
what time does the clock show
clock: 7:49
